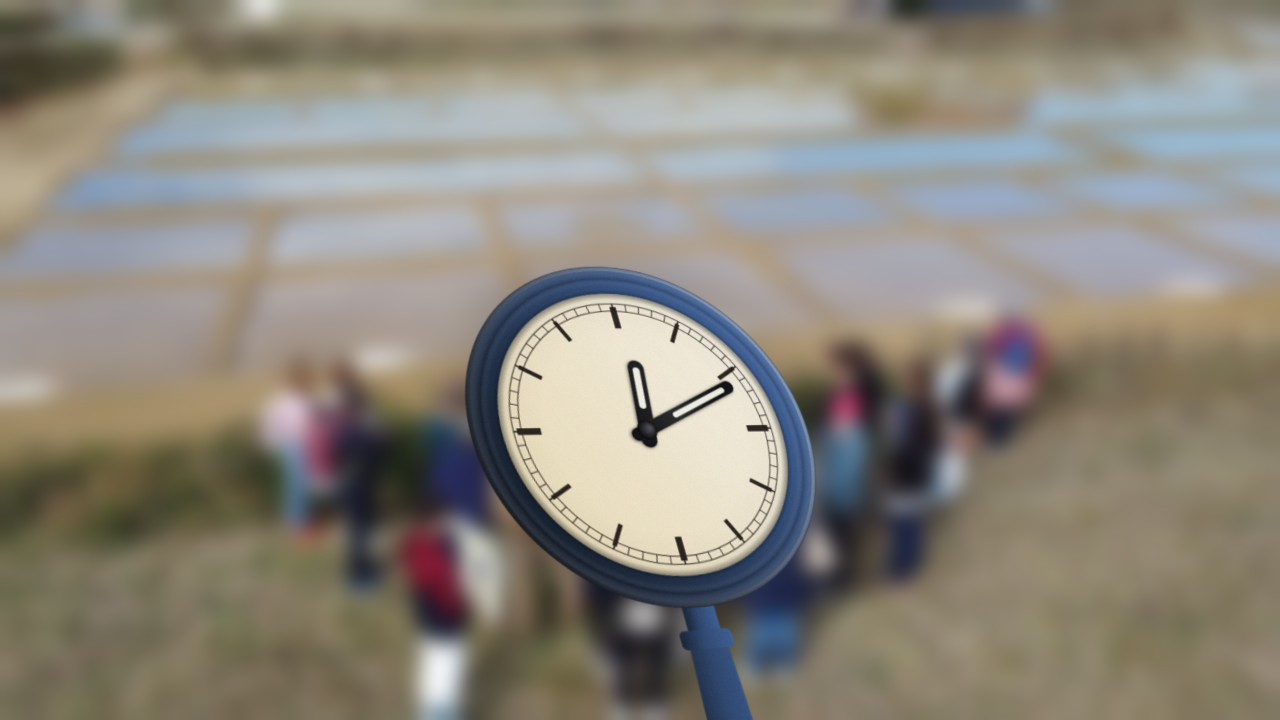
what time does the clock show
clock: 12:11
